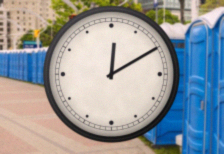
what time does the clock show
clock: 12:10
